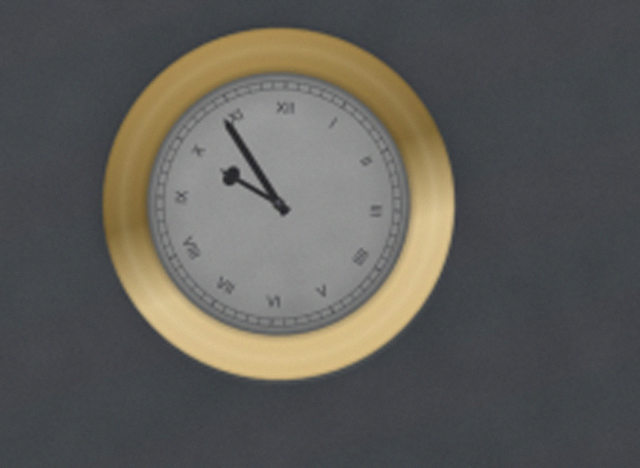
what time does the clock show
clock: 9:54
